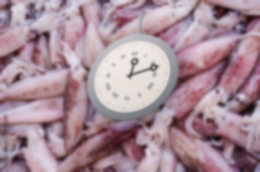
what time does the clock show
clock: 12:12
